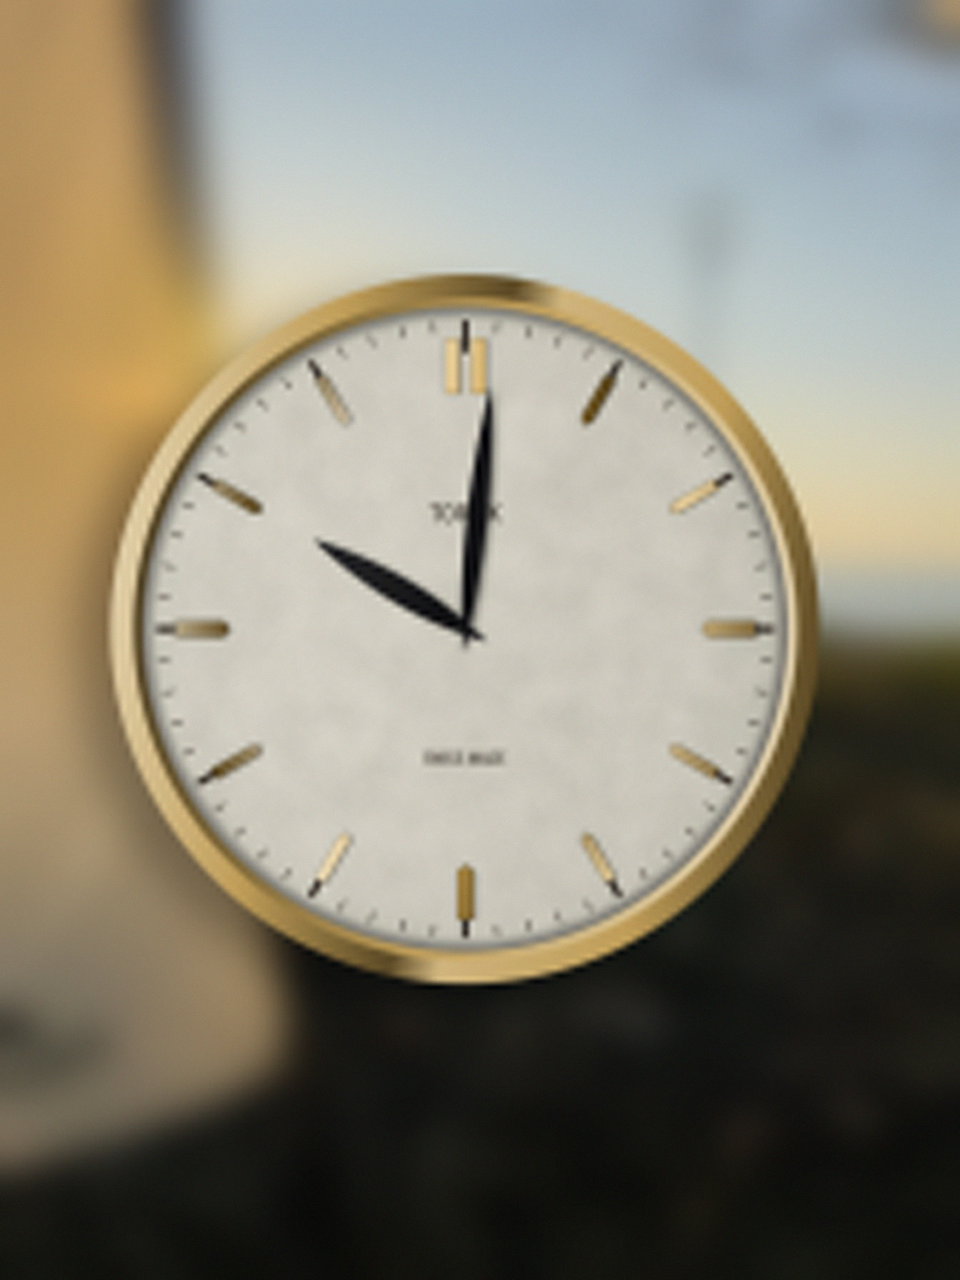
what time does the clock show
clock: 10:01
